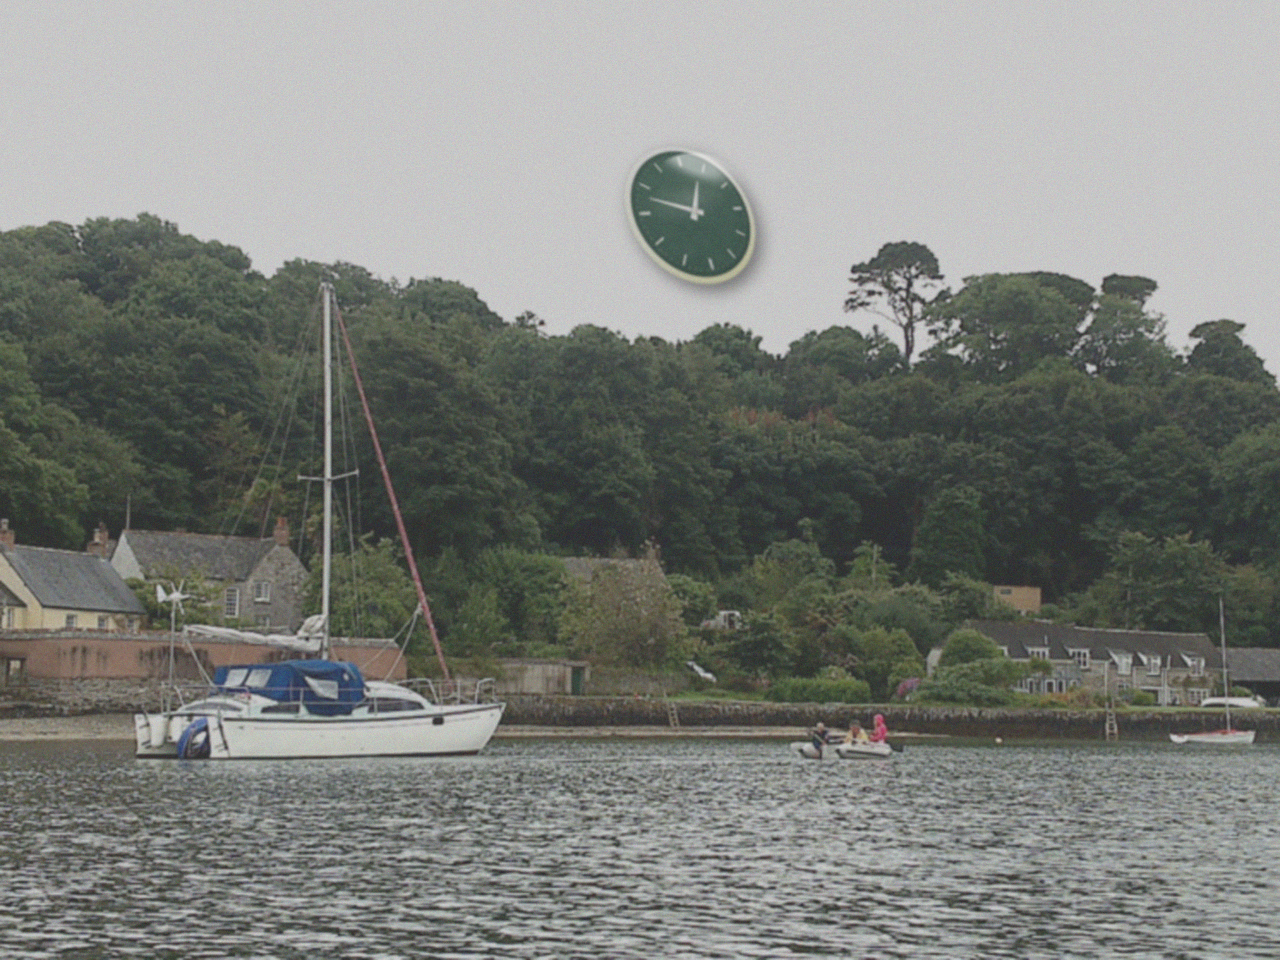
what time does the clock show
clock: 12:48
